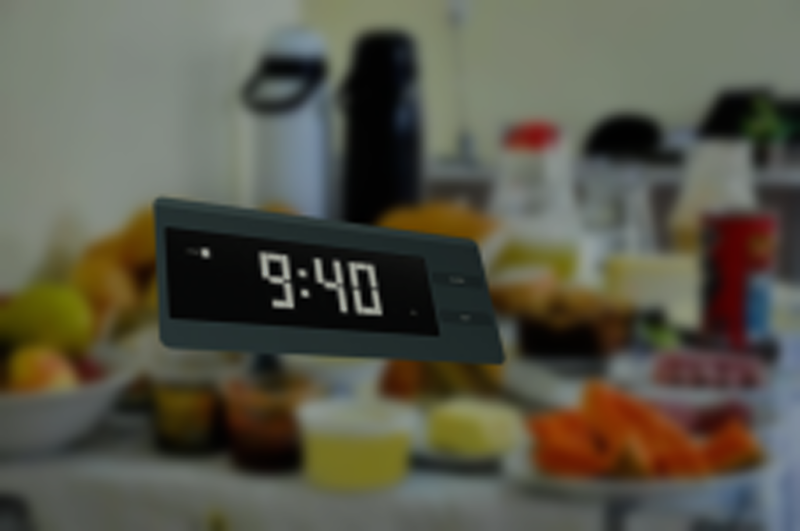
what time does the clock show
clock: 9:40
